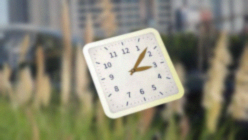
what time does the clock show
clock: 3:08
